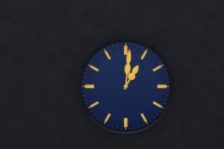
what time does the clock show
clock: 1:01
